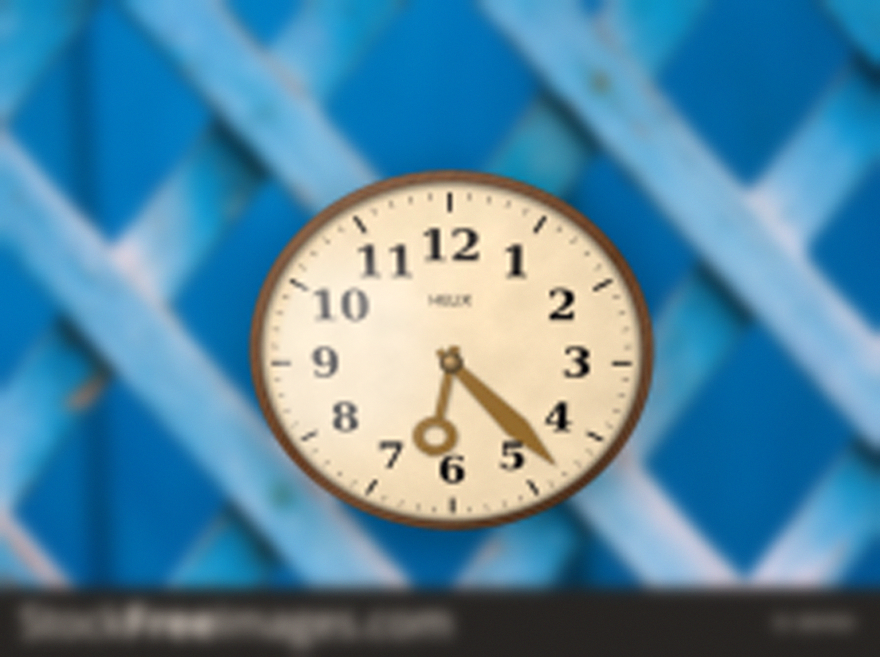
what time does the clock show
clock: 6:23
